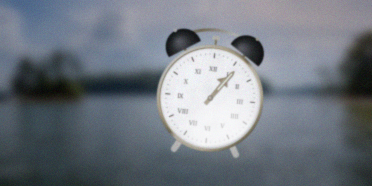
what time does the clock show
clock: 1:06
